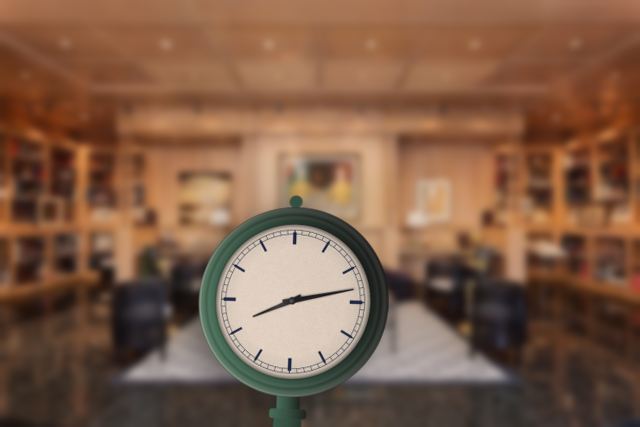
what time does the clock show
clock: 8:13
